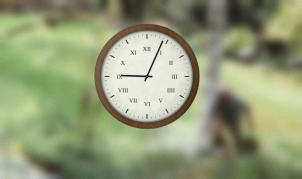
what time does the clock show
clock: 9:04
